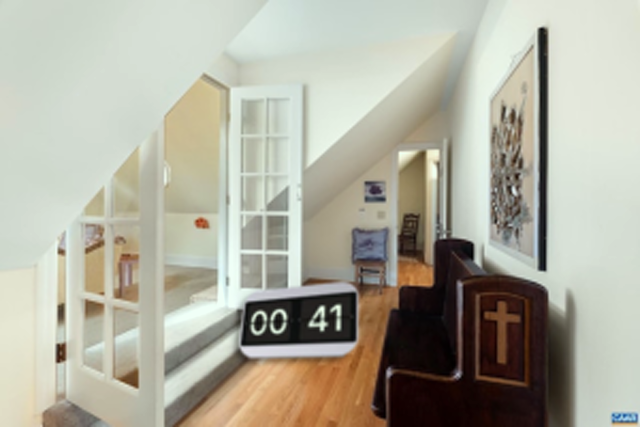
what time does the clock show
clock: 0:41
